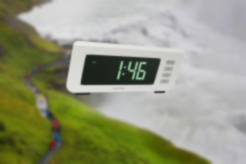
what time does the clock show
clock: 1:46
